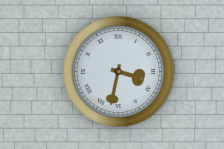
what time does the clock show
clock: 3:32
